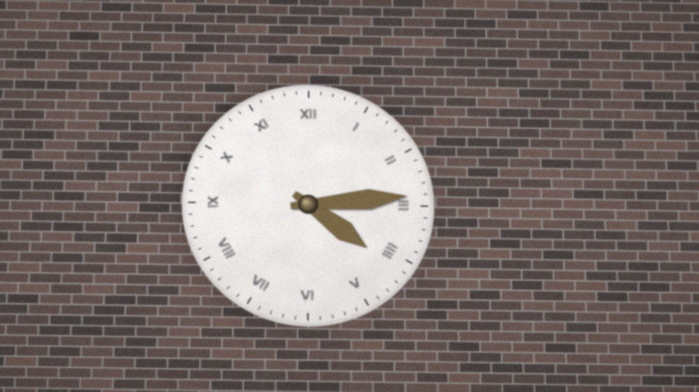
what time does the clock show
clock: 4:14
